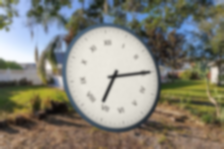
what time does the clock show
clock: 7:15
